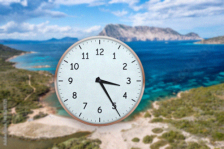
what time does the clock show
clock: 3:25
